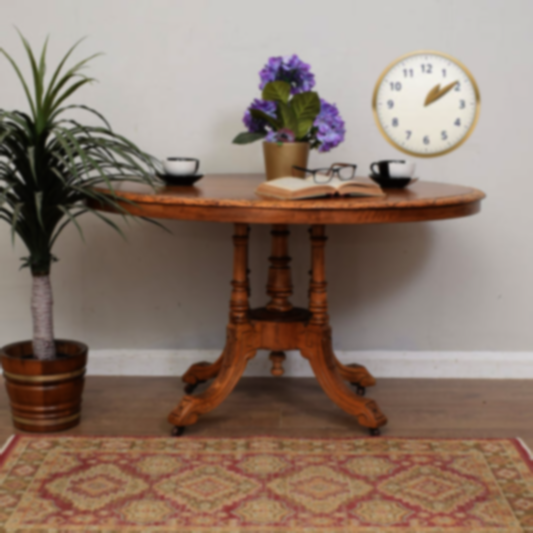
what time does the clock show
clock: 1:09
